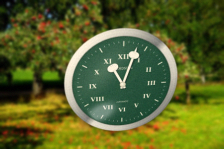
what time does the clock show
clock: 11:03
